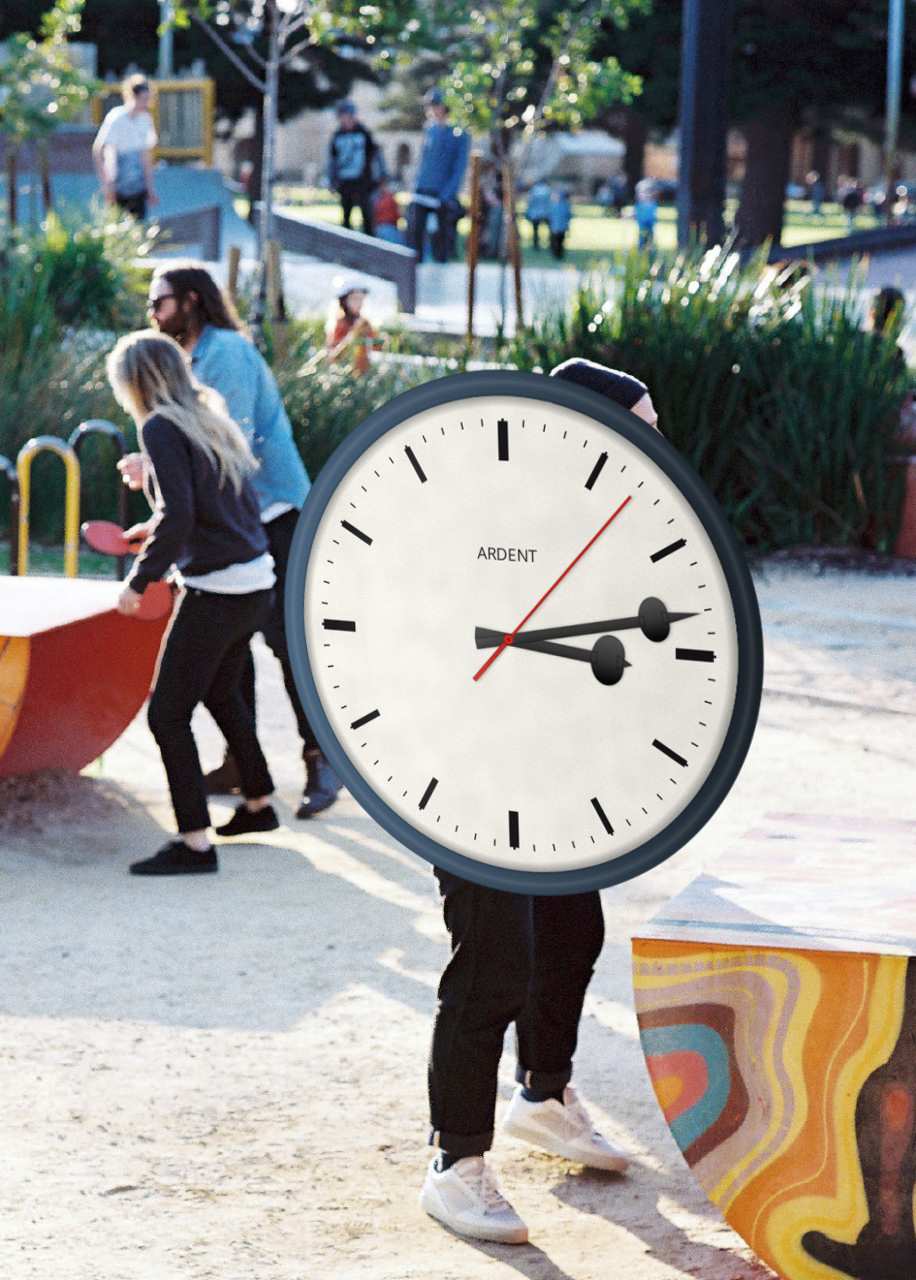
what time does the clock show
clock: 3:13:07
